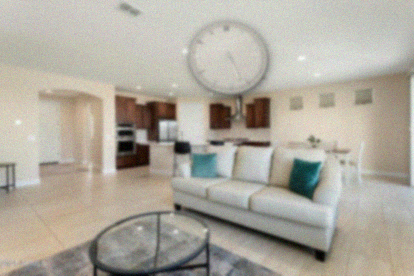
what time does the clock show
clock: 5:27
